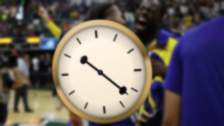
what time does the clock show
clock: 10:22
